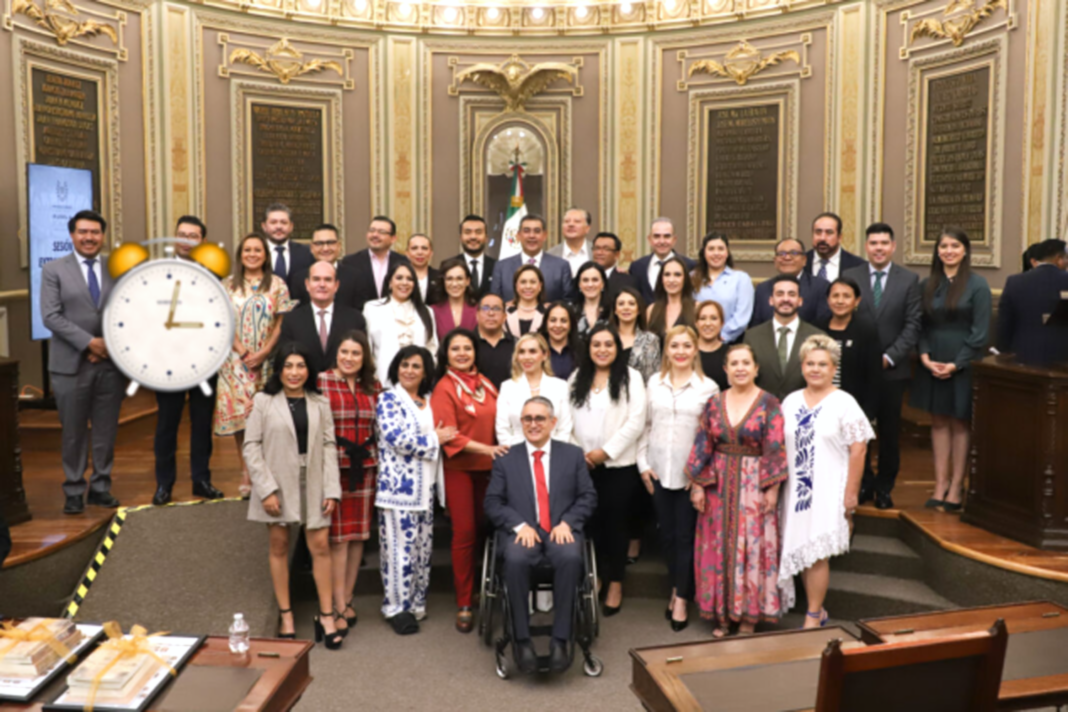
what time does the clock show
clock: 3:02
